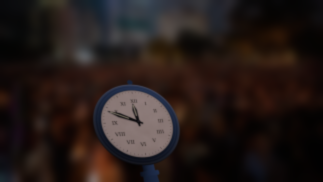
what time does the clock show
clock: 11:49
